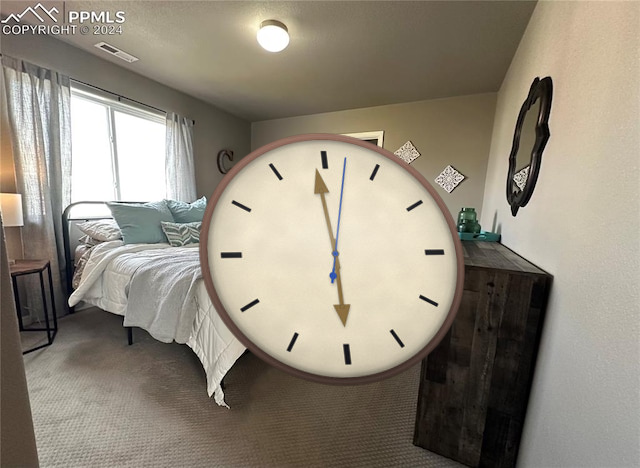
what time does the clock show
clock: 5:59:02
